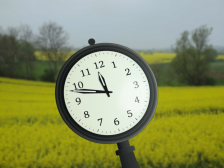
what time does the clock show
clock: 11:48
